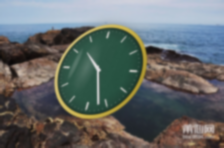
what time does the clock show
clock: 10:27
